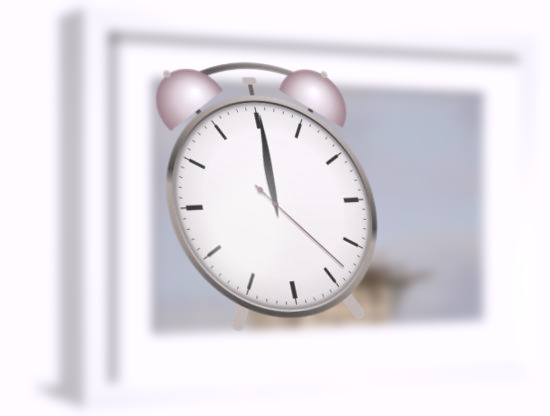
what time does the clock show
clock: 12:00:23
